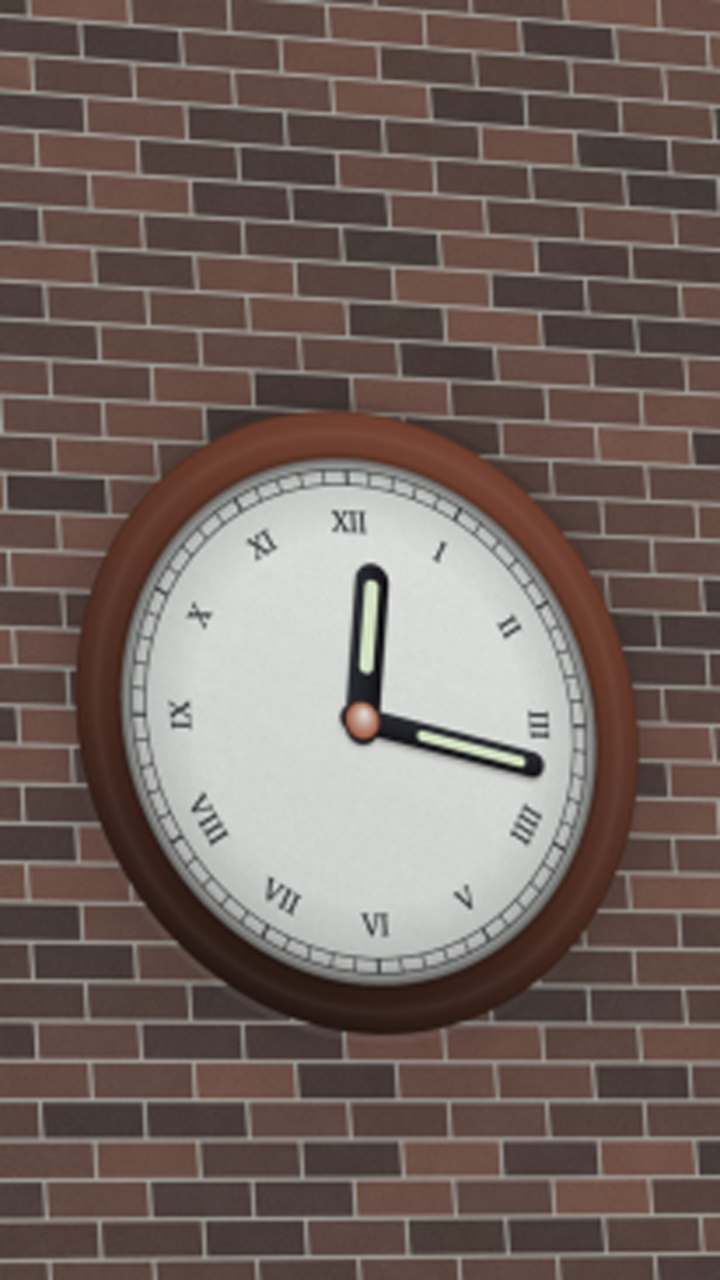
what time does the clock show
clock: 12:17
